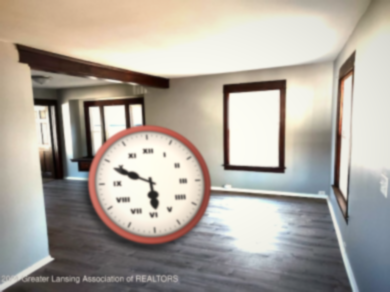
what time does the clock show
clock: 5:49
